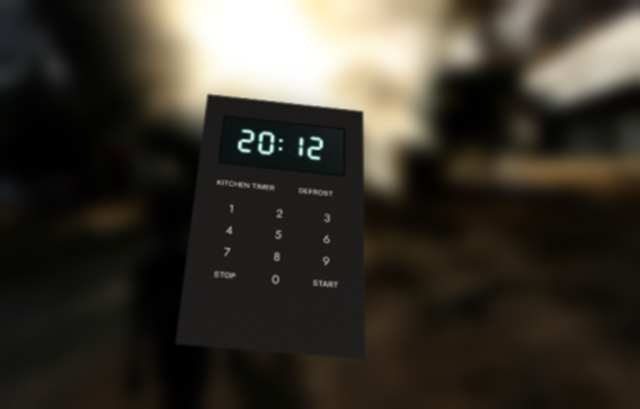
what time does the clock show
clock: 20:12
